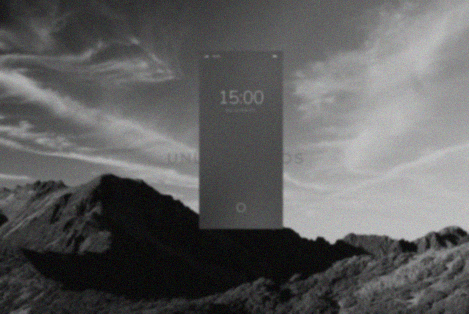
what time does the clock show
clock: 15:00
